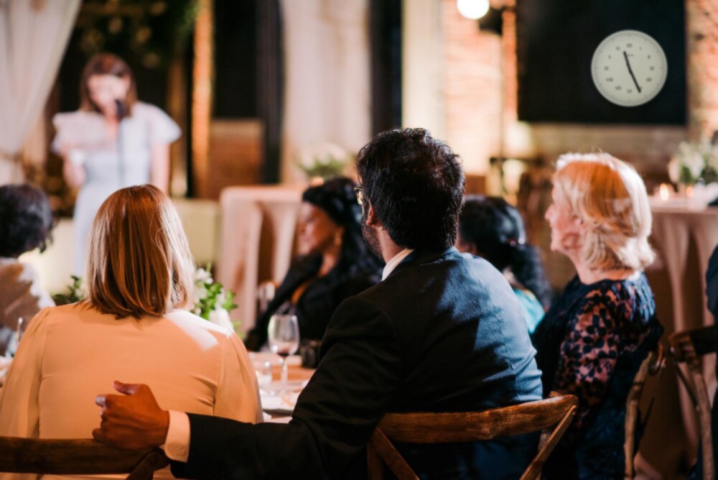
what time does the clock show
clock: 11:26
